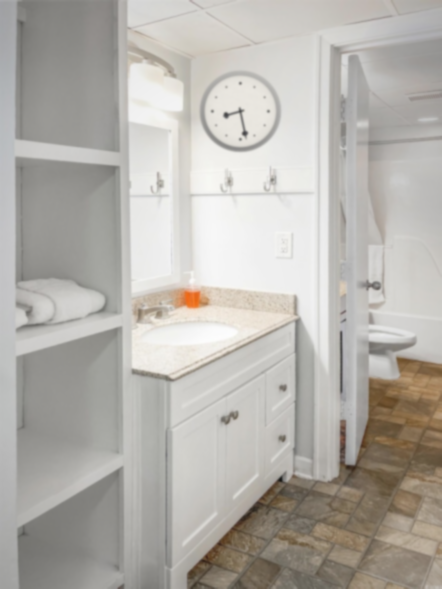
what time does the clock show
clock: 8:28
